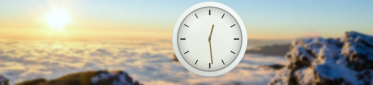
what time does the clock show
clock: 12:29
